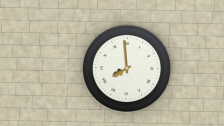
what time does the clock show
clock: 7:59
